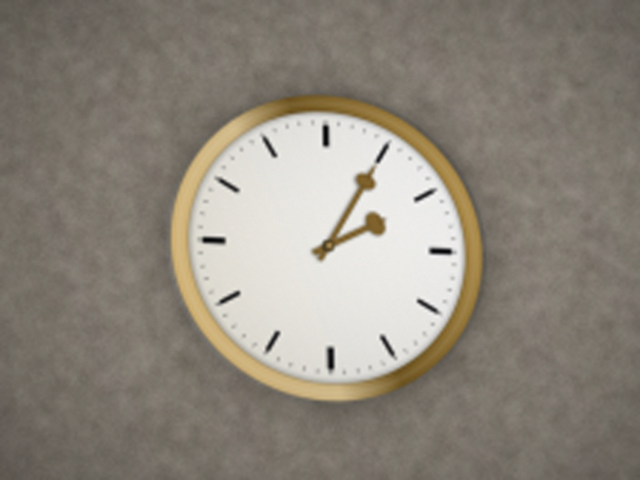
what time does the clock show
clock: 2:05
